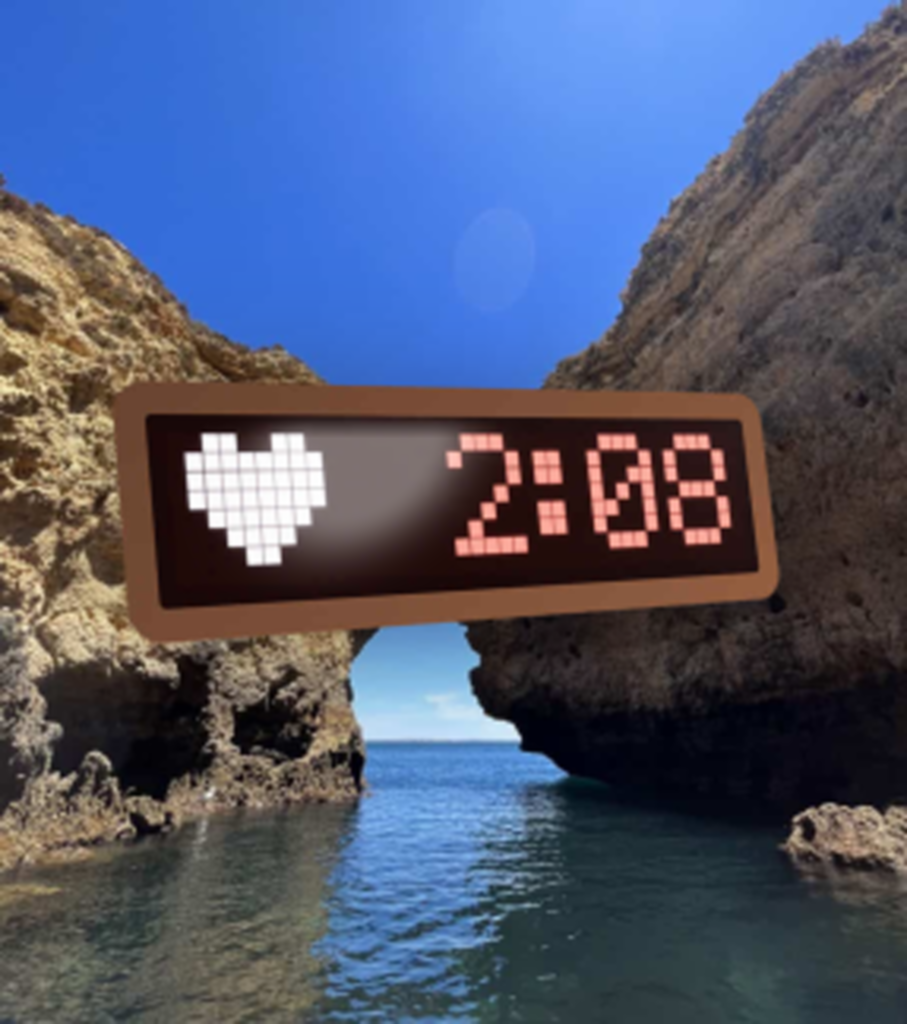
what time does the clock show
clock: 2:08
